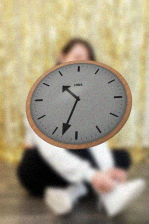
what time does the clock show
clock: 10:33
